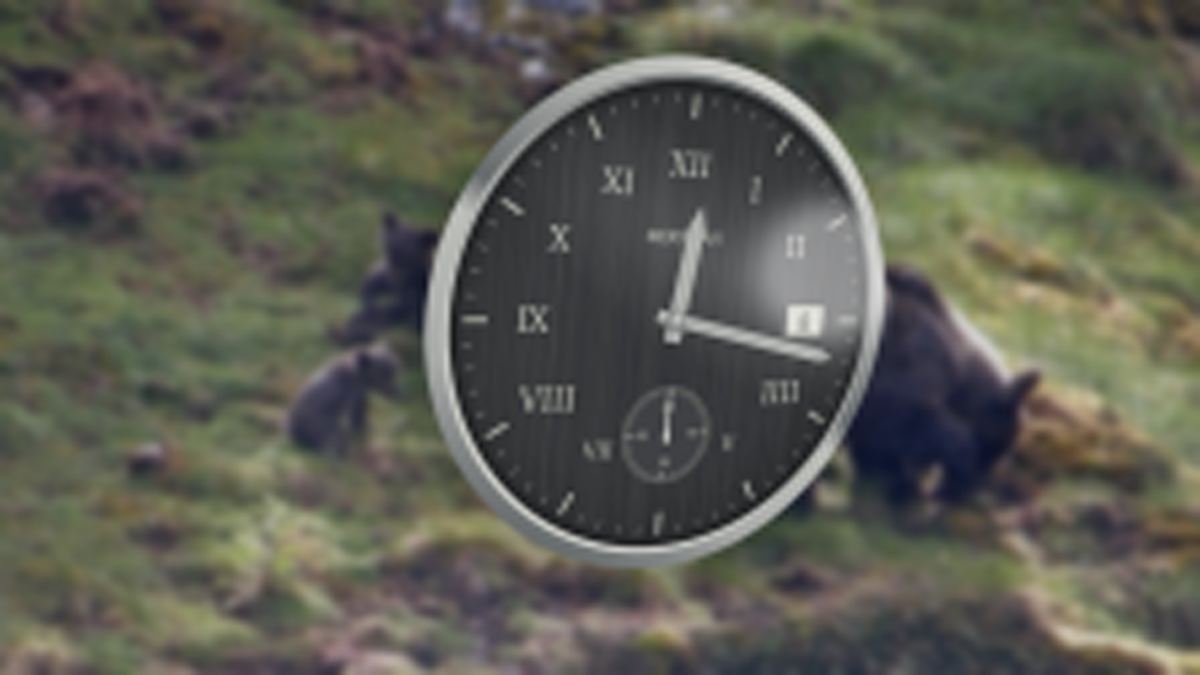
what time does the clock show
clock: 12:17
